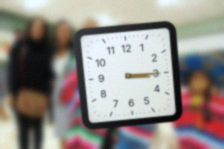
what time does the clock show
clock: 3:15
